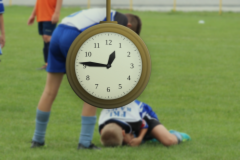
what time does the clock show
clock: 12:46
